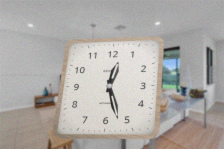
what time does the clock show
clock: 12:27
